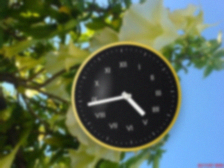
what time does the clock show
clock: 4:44
